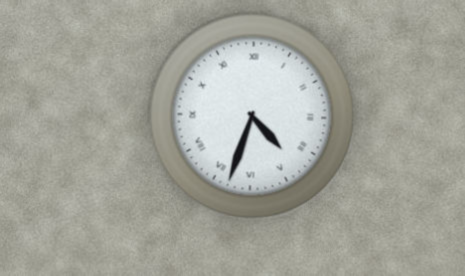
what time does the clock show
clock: 4:33
